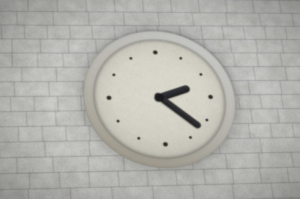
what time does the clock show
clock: 2:22
